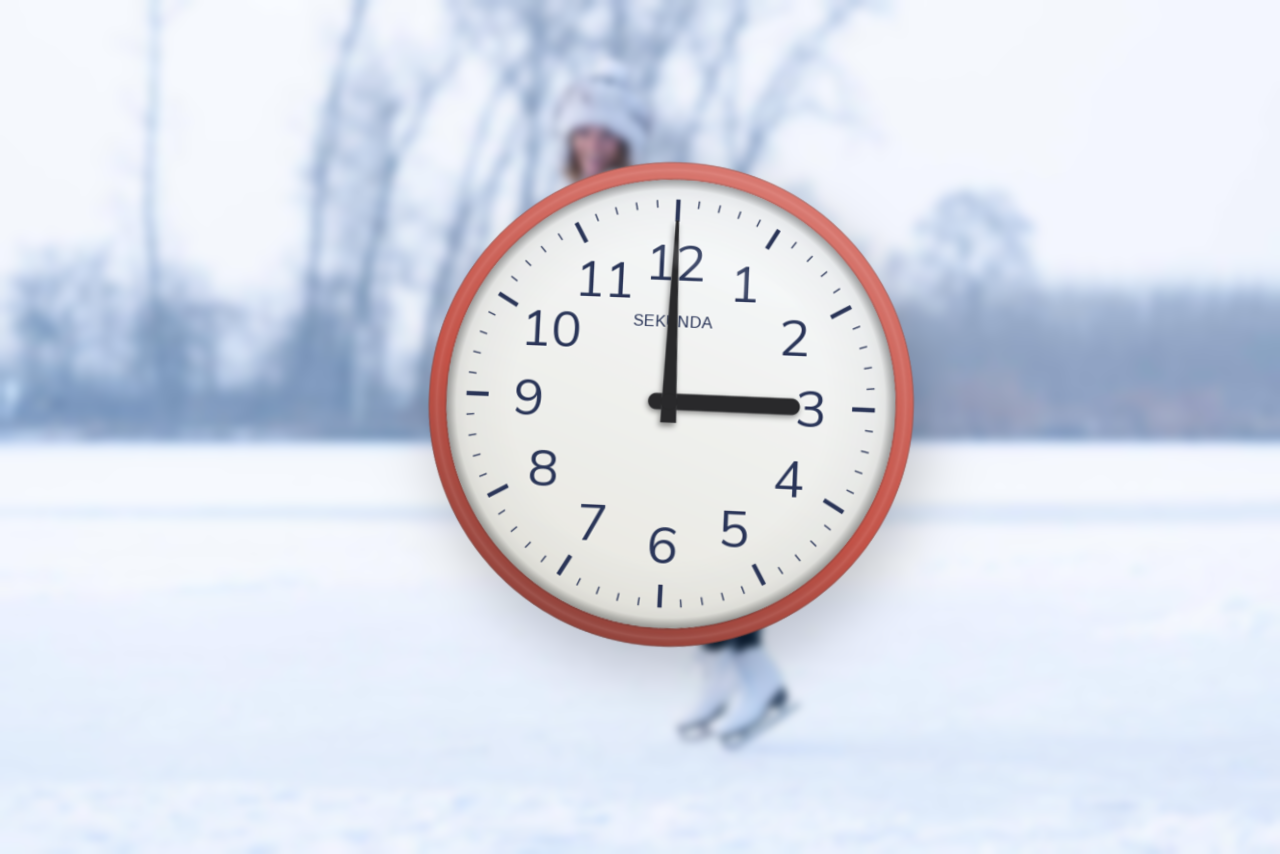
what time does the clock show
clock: 3:00
